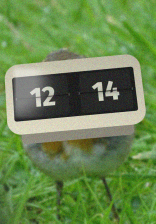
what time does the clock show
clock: 12:14
